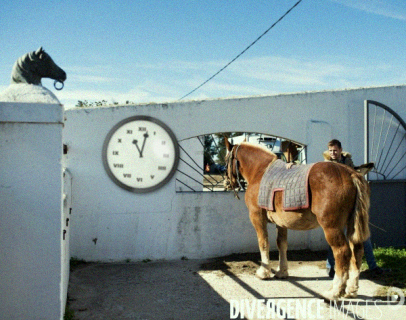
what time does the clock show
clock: 11:02
